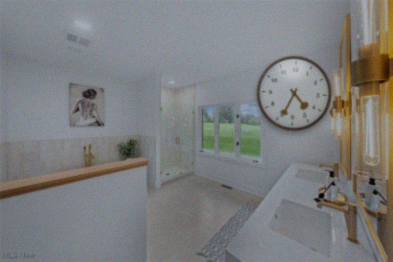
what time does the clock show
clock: 4:34
